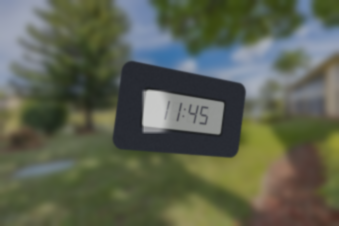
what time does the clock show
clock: 11:45
